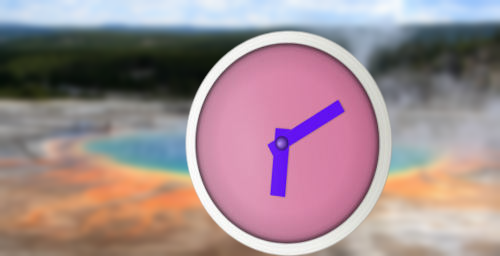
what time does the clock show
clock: 6:10
